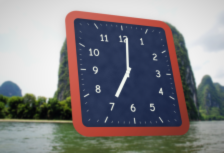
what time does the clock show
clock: 7:01
